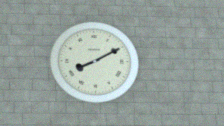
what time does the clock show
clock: 8:10
